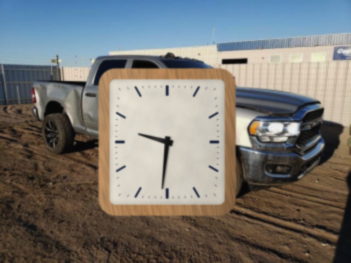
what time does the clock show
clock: 9:31
